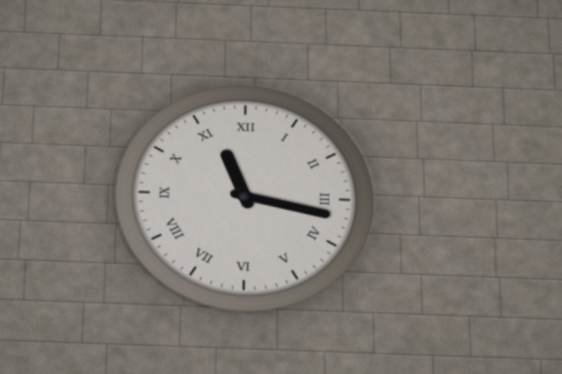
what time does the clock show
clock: 11:17
